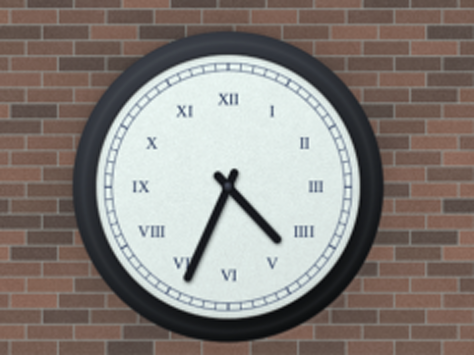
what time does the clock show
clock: 4:34
